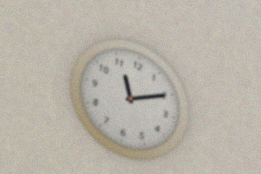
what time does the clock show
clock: 11:10
